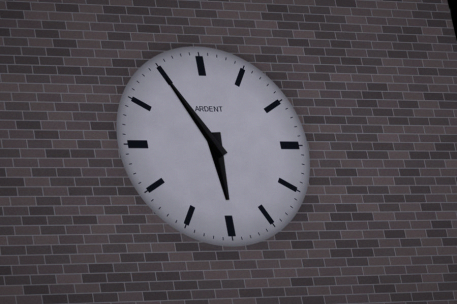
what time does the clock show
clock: 5:55
